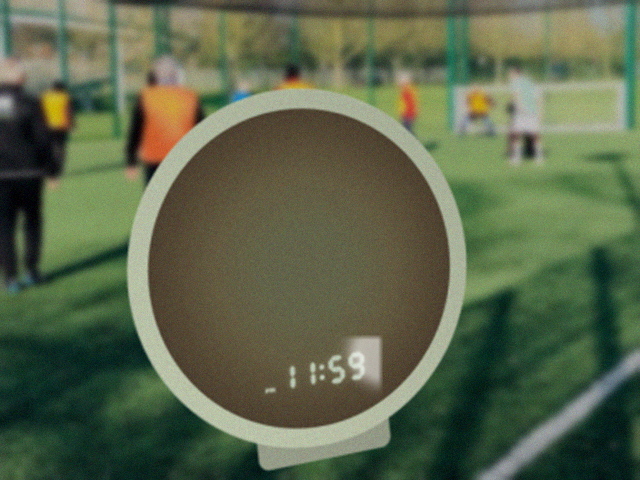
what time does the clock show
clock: 11:59
